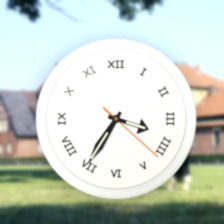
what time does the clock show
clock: 3:35:22
